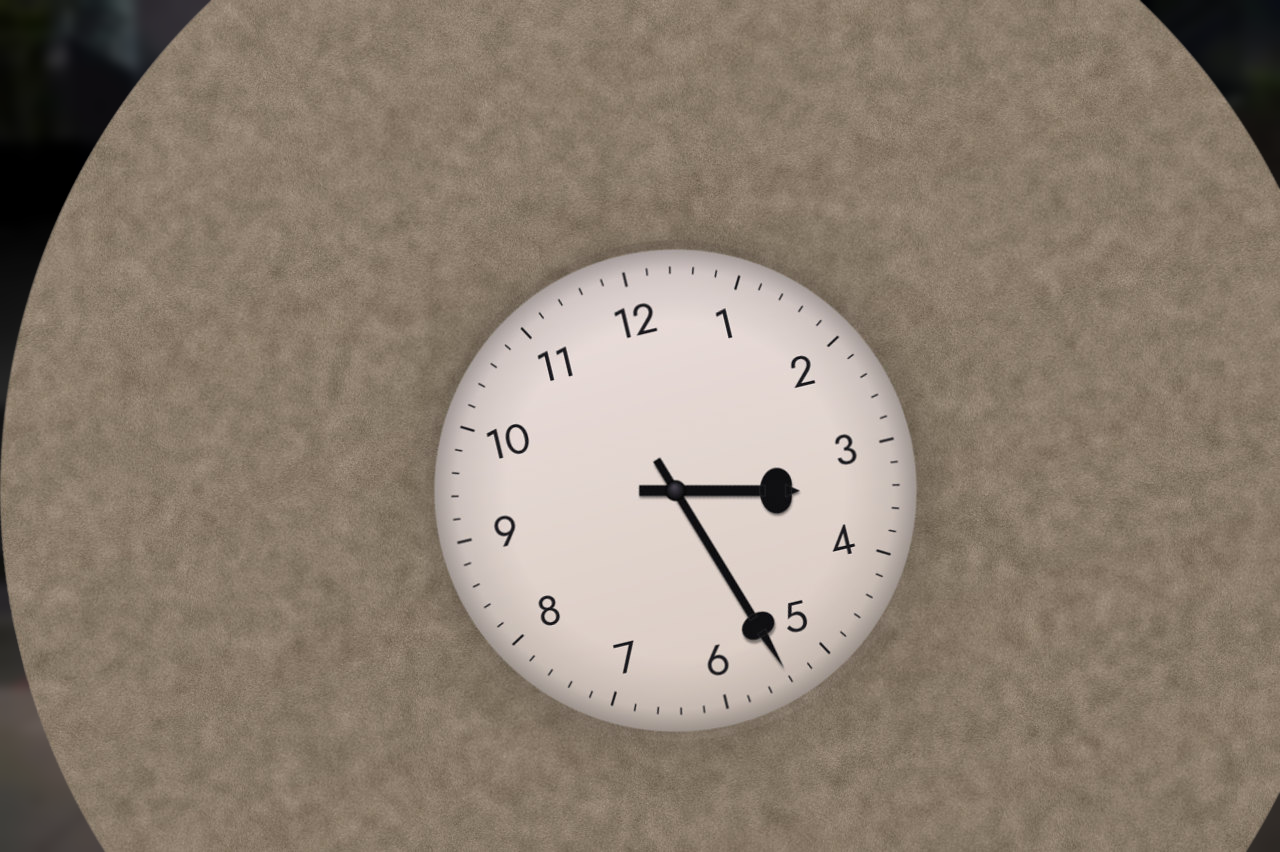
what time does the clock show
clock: 3:27
